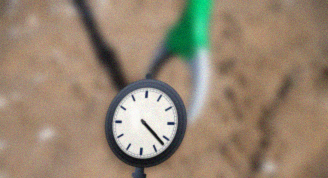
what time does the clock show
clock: 4:22
